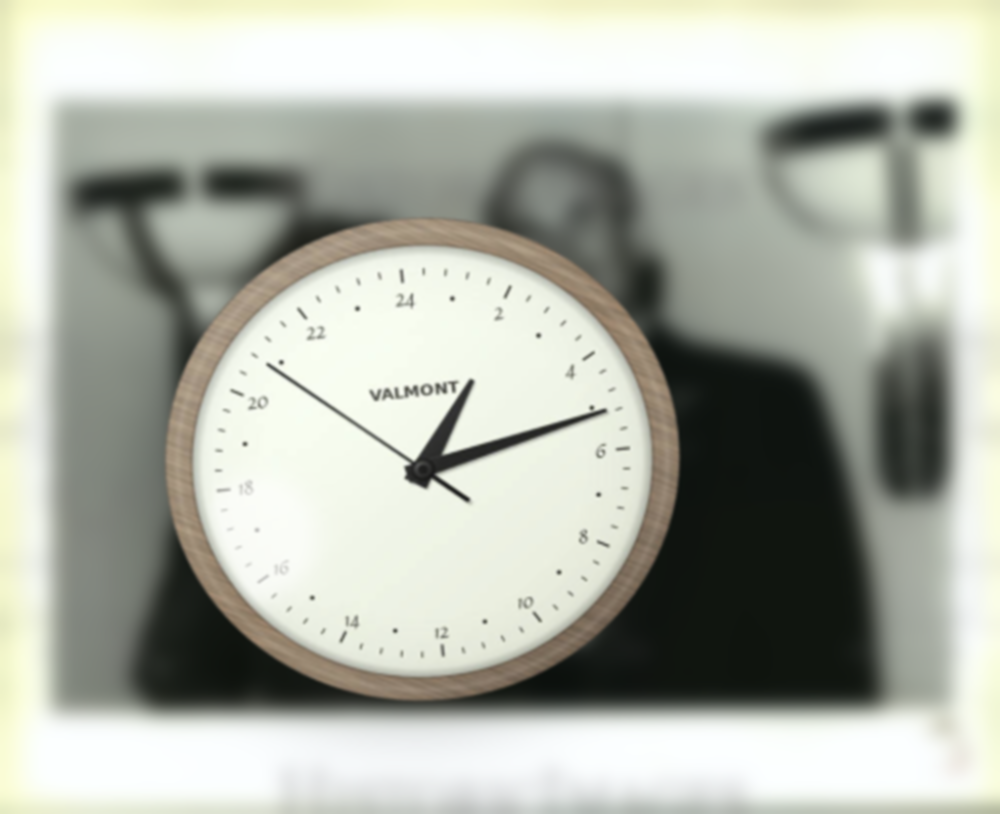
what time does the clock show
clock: 2:12:52
